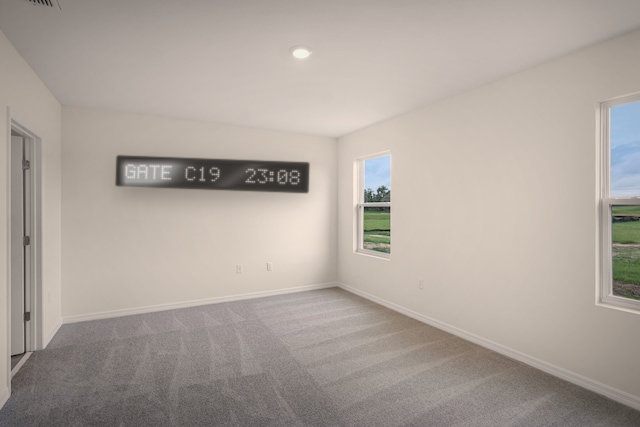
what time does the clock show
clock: 23:08
